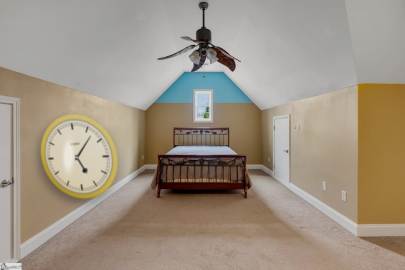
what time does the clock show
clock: 5:07
